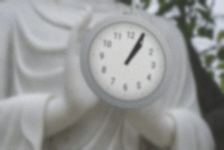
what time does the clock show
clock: 1:04
